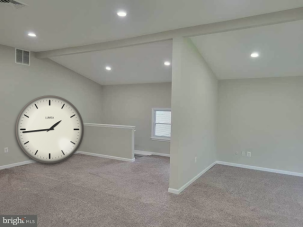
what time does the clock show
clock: 1:44
